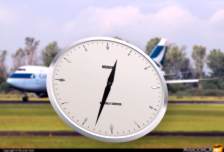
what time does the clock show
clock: 12:33
